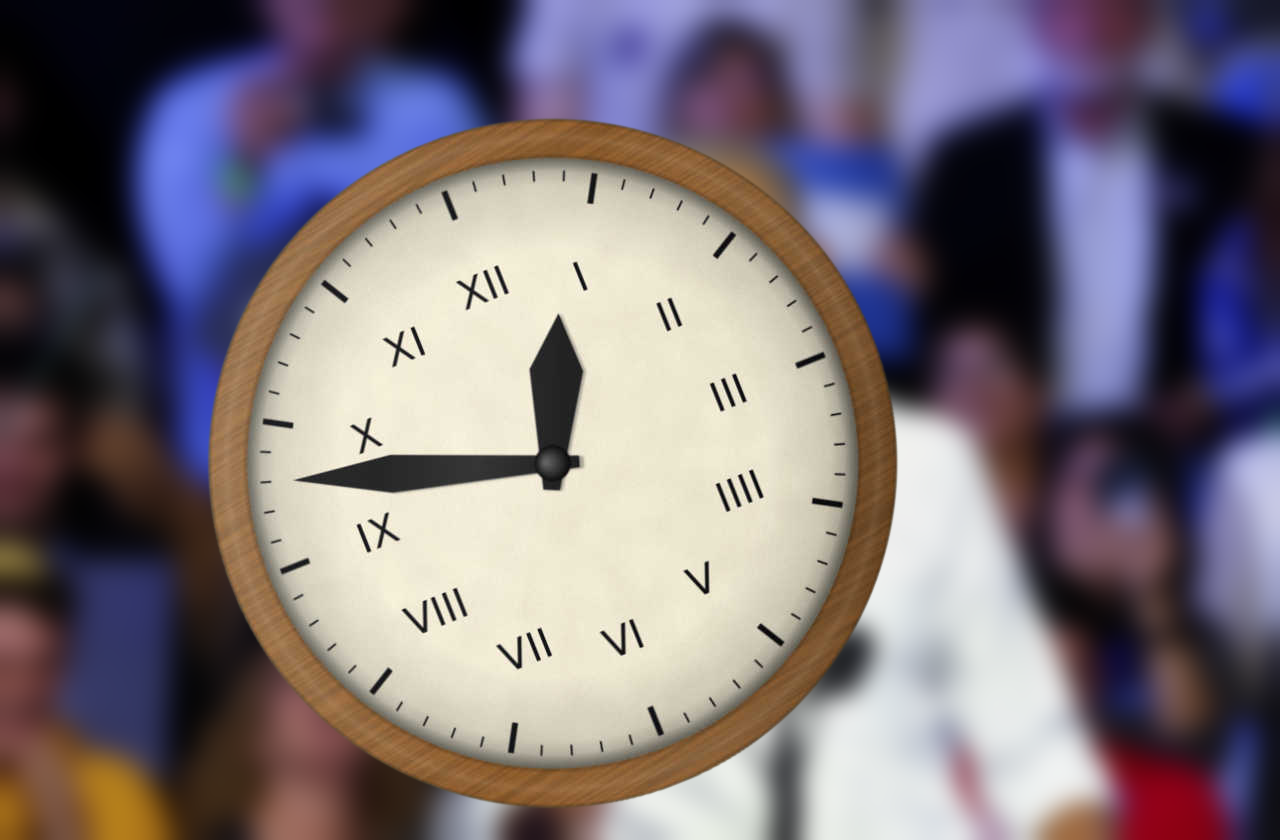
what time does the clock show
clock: 12:48
